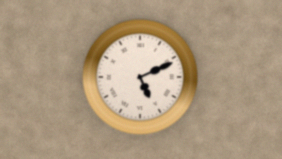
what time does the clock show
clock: 5:11
